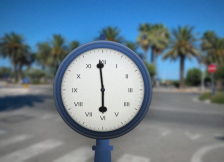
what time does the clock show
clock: 5:59
